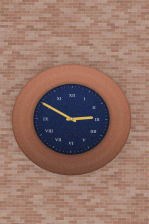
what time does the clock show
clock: 2:50
